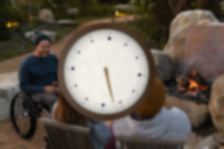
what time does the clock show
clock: 5:27
